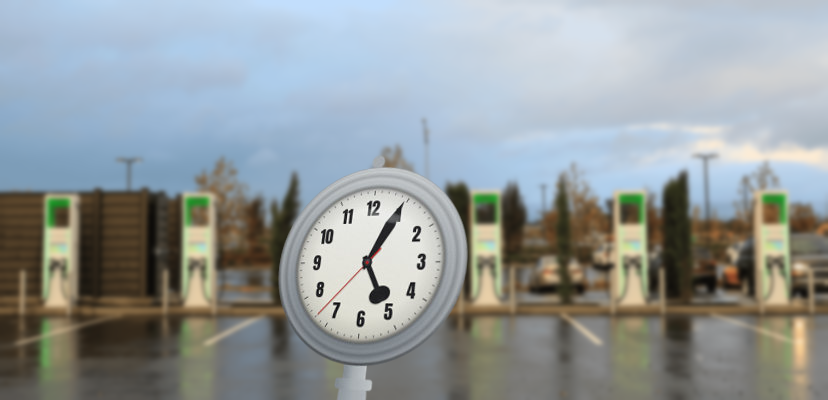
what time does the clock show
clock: 5:04:37
